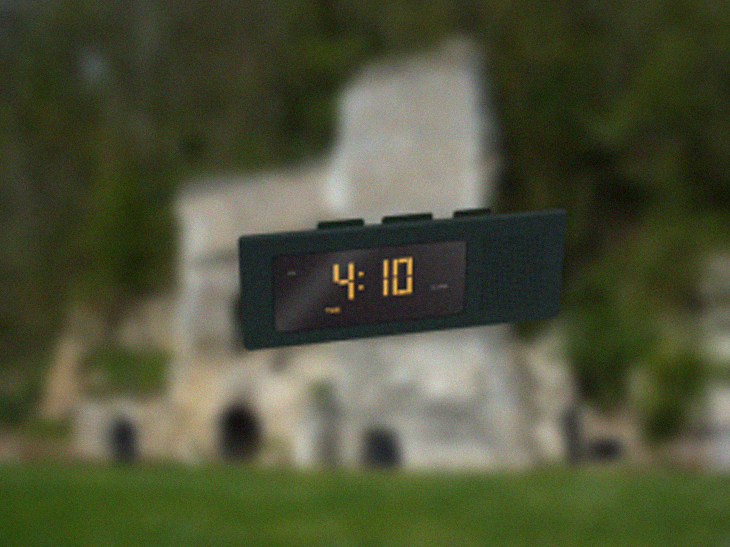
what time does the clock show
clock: 4:10
